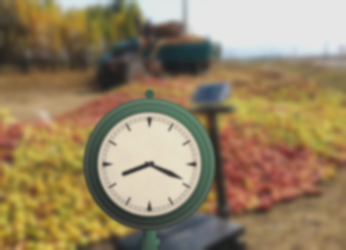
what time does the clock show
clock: 8:19
